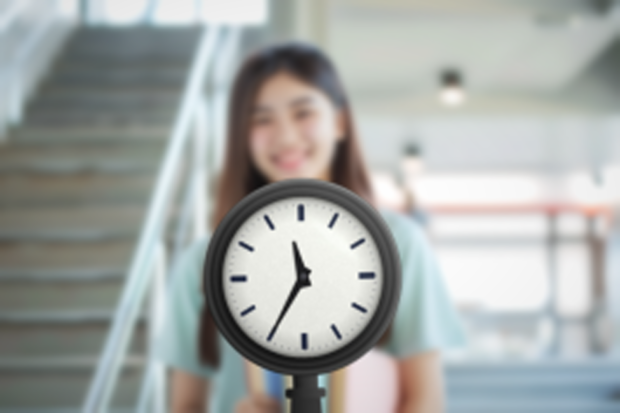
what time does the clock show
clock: 11:35
